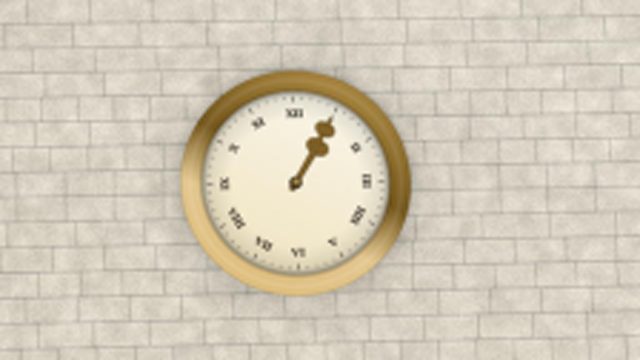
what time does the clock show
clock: 1:05
